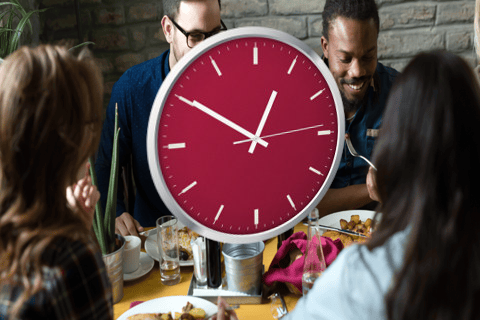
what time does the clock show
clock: 12:50:14
